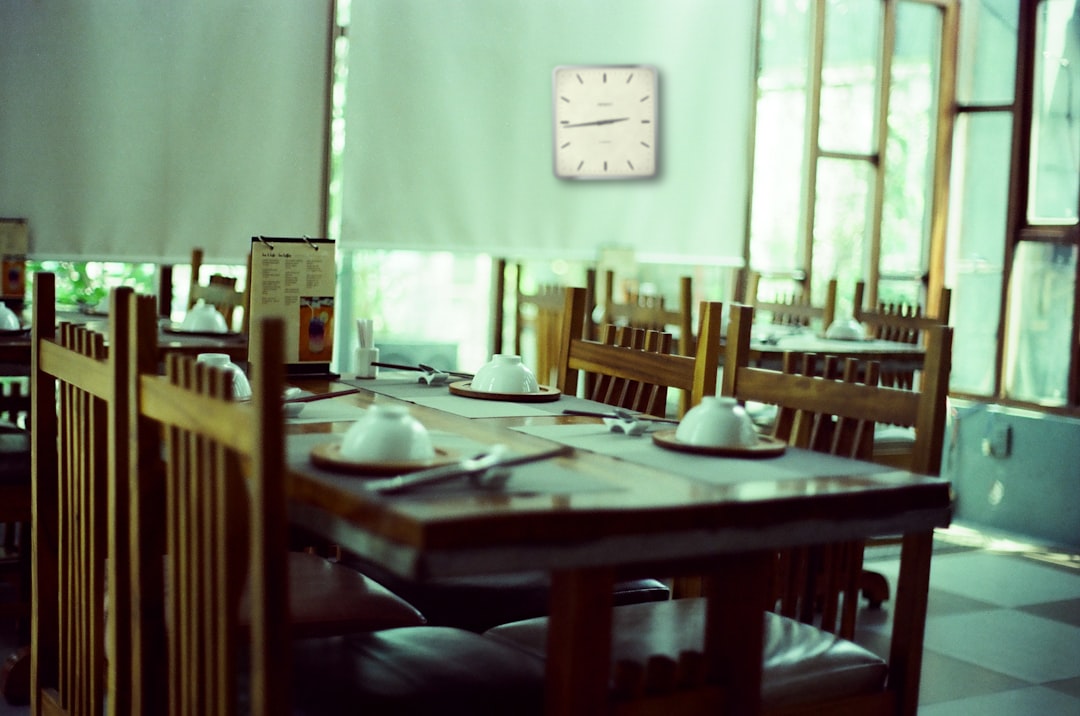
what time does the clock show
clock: 2:44
